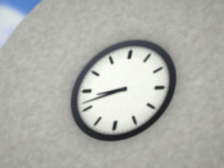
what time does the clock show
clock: 8:42
